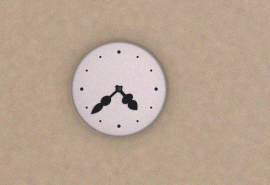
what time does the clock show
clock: 4:38
